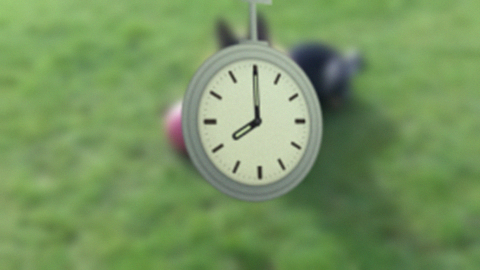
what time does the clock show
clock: 8:00
